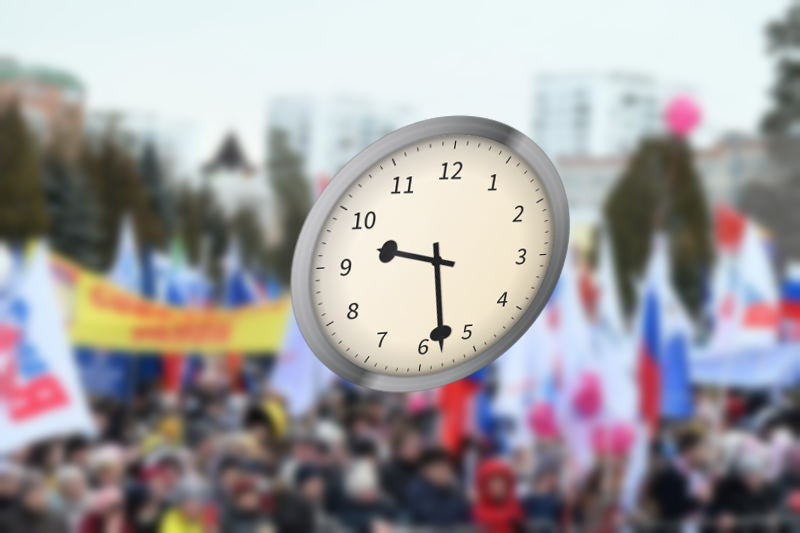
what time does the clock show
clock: 9:28
